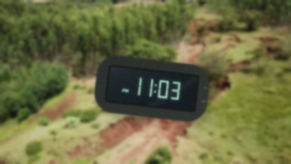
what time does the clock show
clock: 11:03
